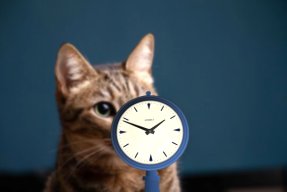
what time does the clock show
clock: 1:49
